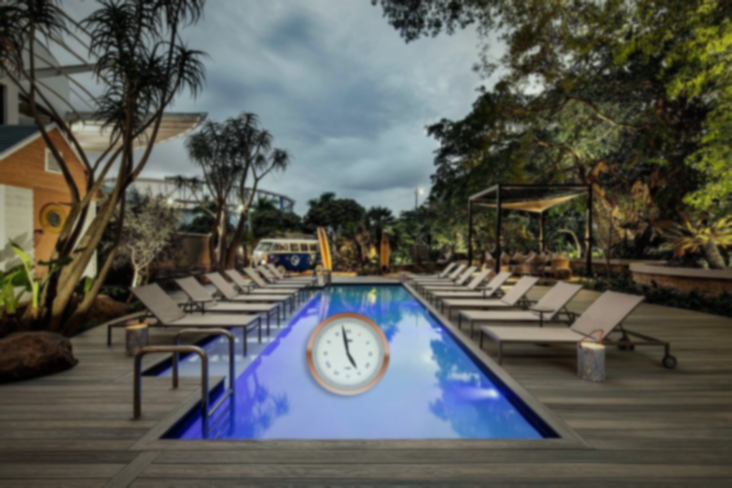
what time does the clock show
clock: 4:58
